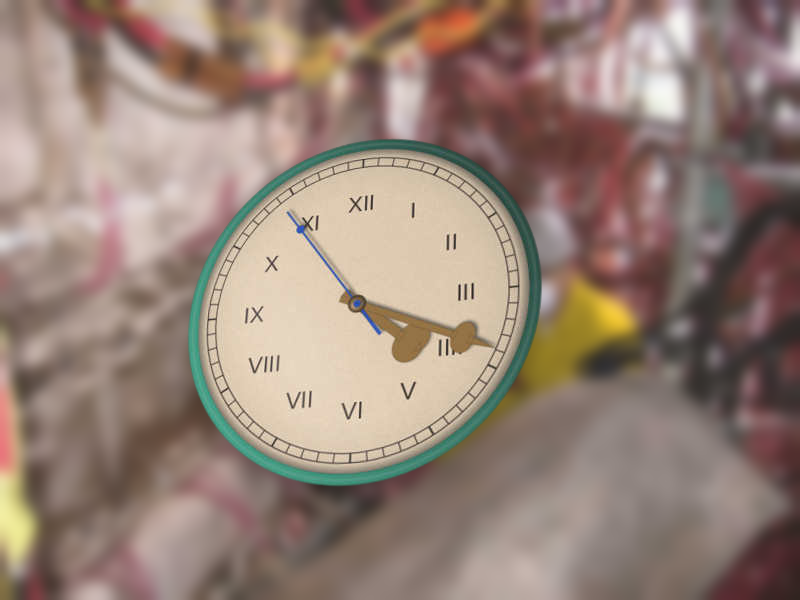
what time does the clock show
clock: 4:18:54
